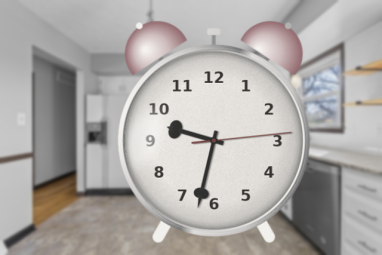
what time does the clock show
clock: 9:32:14
